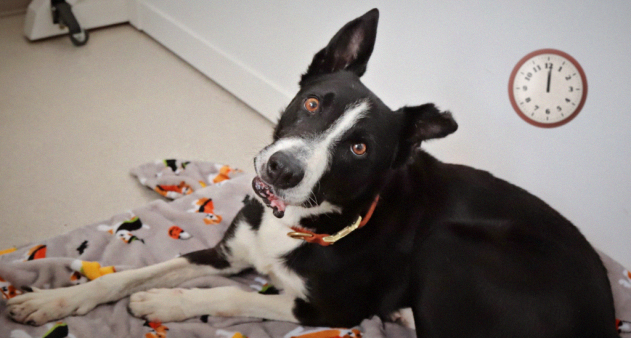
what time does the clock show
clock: 12:01
